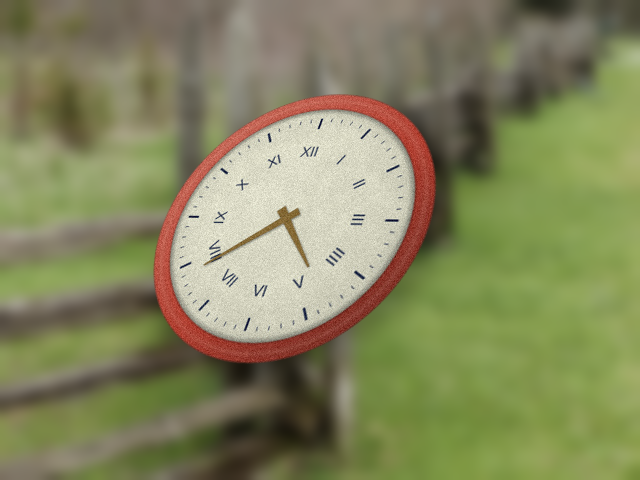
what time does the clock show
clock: 4:39
